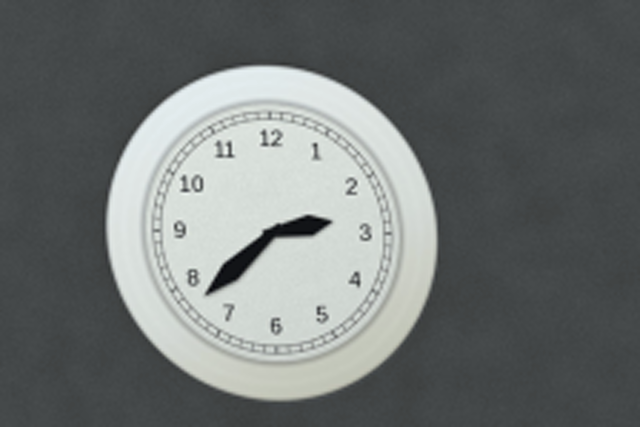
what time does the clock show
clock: 2:38
